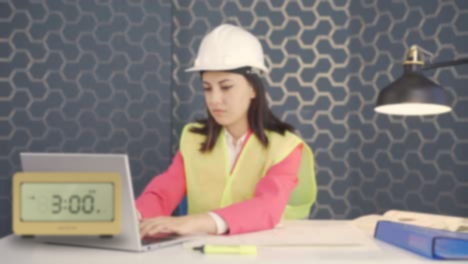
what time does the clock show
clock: 3:00
